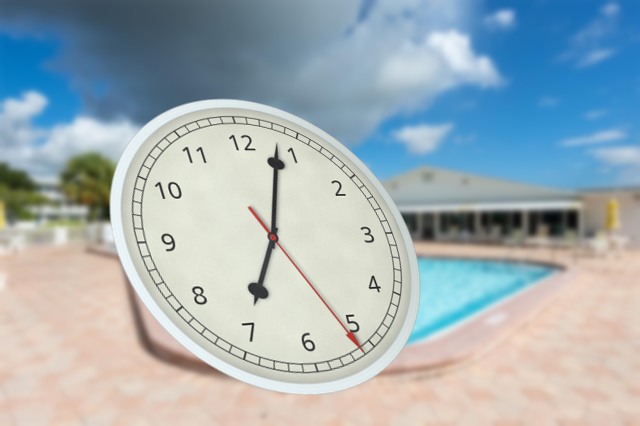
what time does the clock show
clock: 7:03:26
